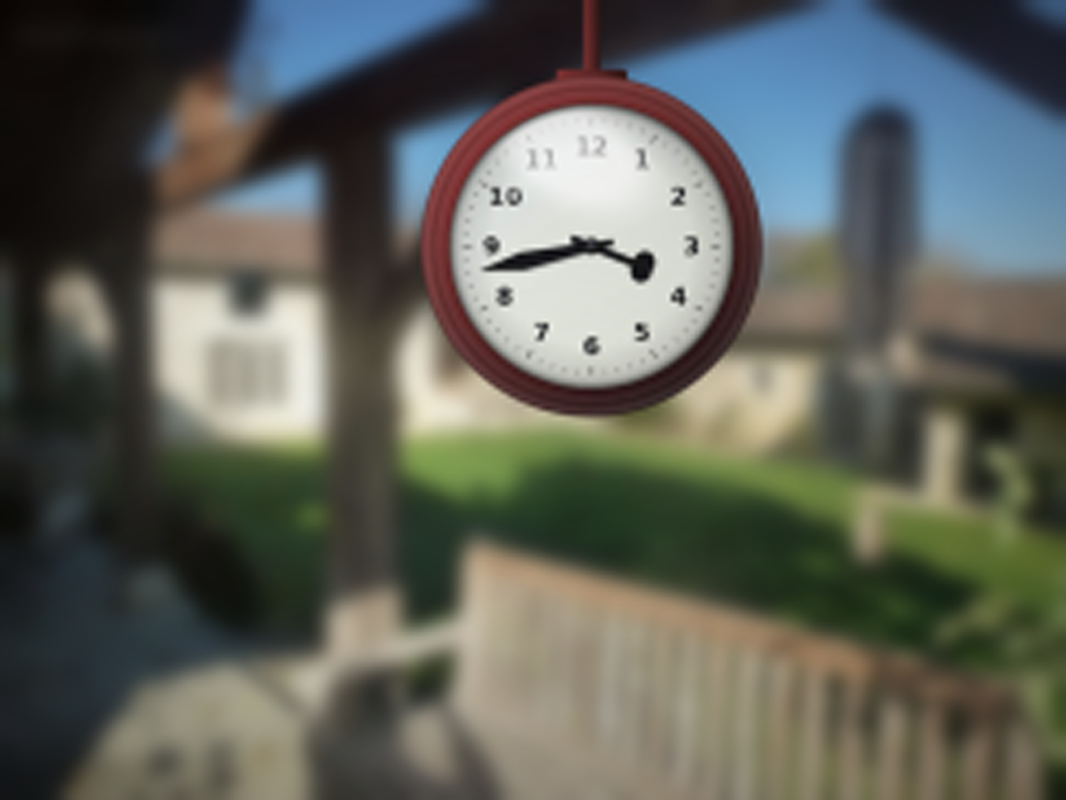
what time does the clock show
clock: 3:43
